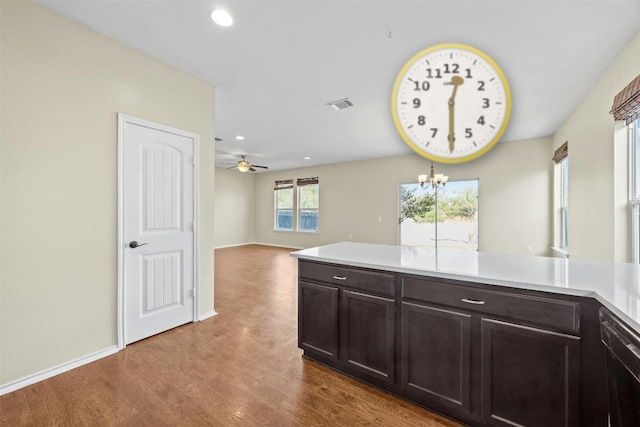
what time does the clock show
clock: 12:30
